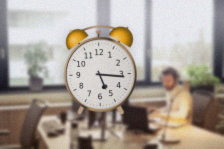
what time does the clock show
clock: 5:16
